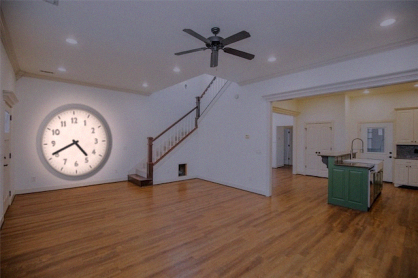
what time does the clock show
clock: 4:41
